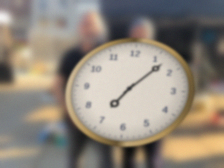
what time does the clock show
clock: 7:07
